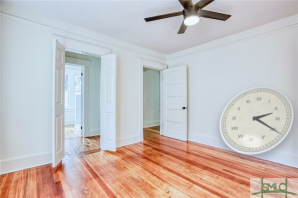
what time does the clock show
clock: 2:20
